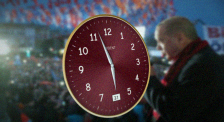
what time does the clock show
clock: 5:57
